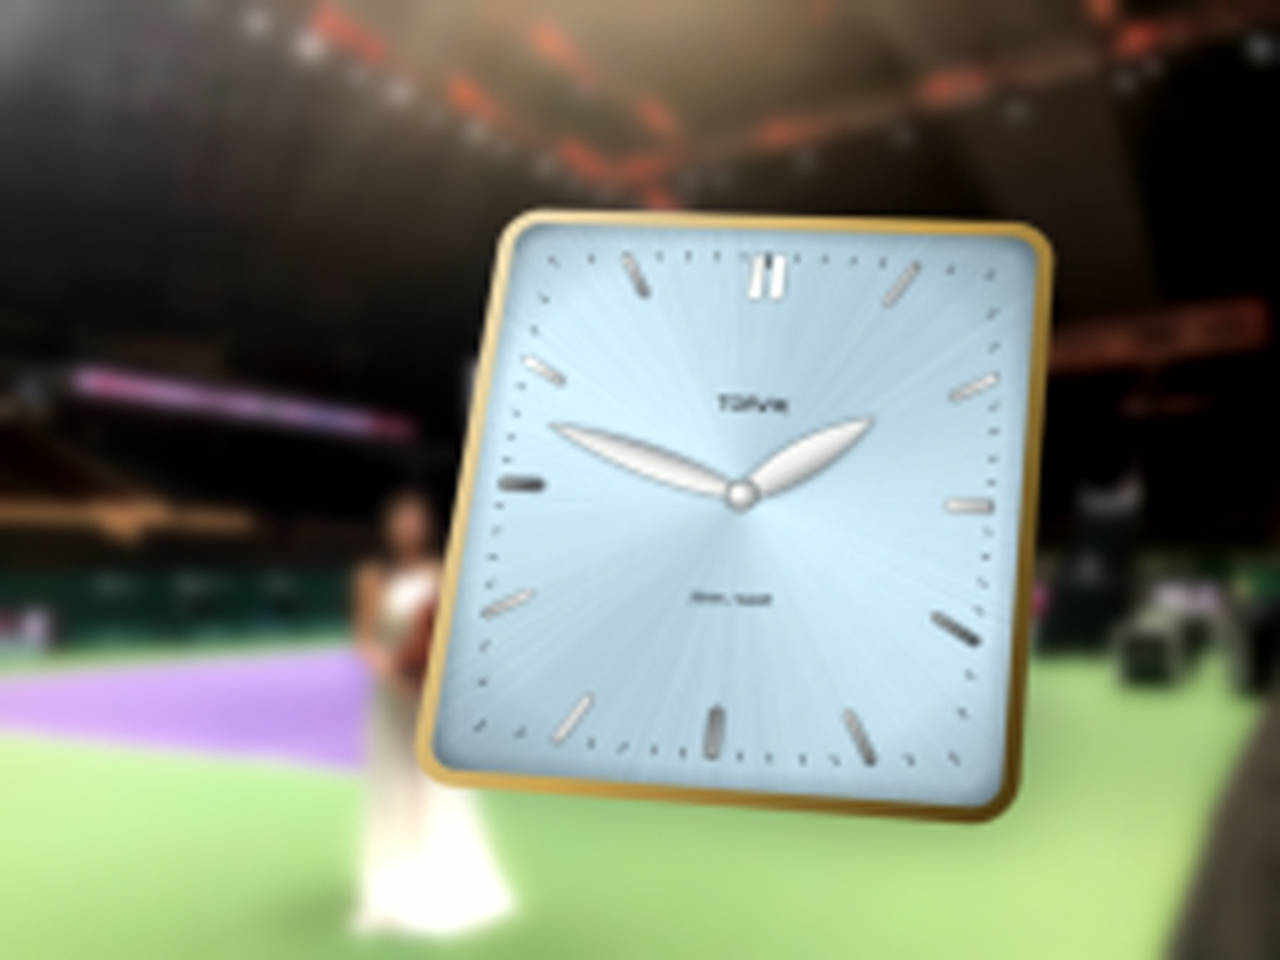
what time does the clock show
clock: 1:48
